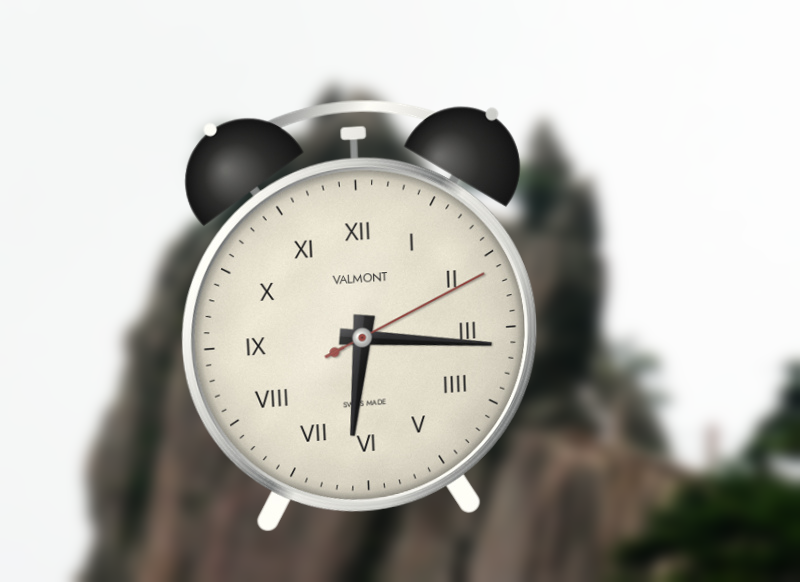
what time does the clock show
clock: 6:16:11
